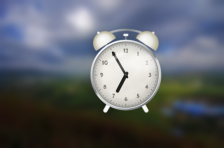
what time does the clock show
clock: 6:55
